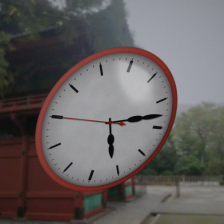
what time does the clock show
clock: 5:12:45
